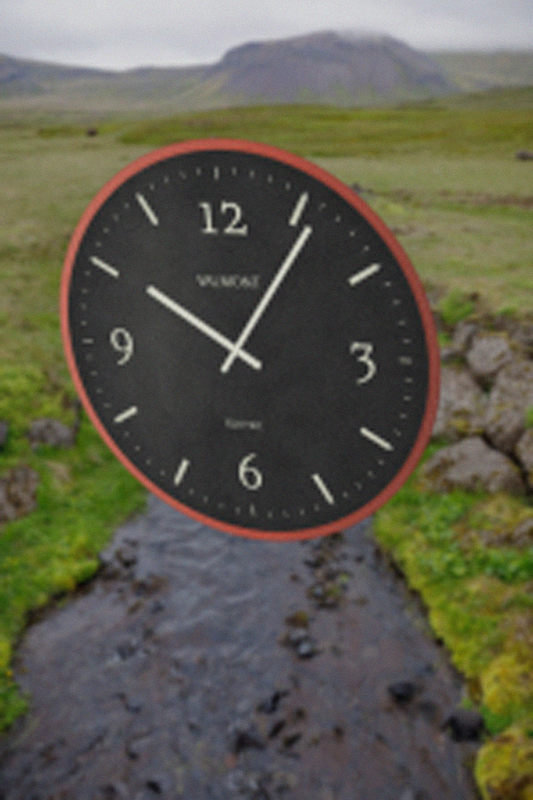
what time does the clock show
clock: 10:06
